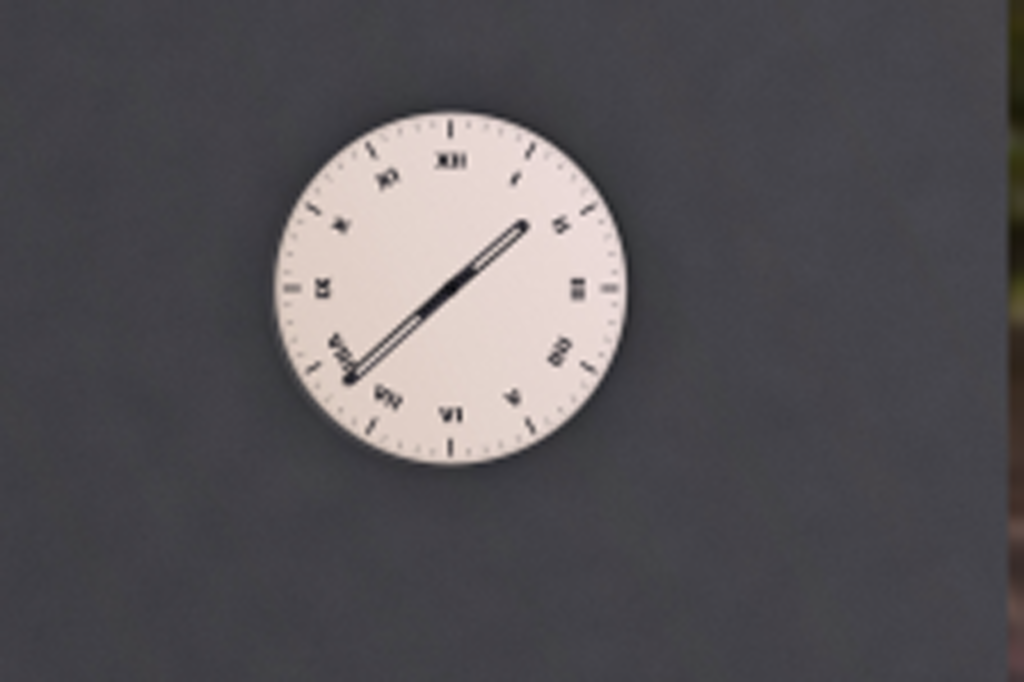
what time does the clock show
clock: 1:38
